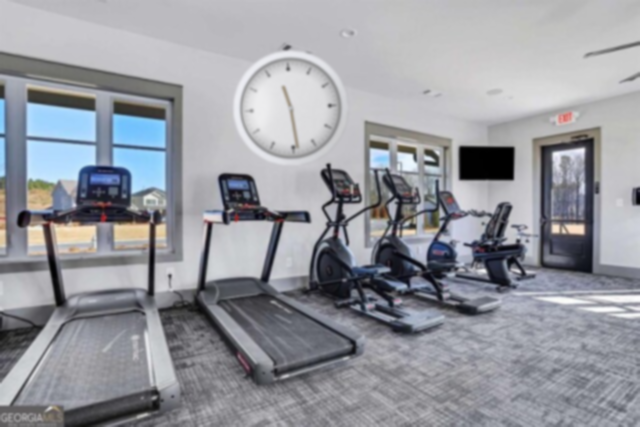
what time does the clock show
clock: 11:29
